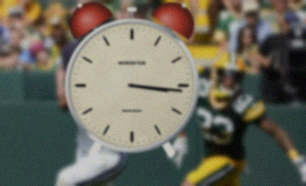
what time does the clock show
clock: 3:16
